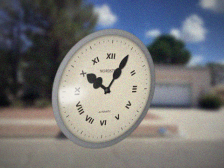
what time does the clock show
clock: 10:05
